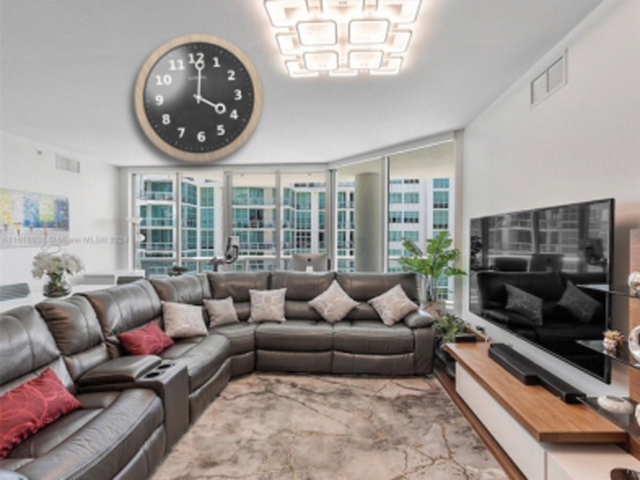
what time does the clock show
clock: 4:01
